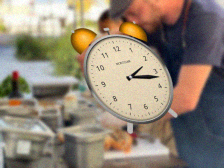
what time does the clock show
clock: 2:17
